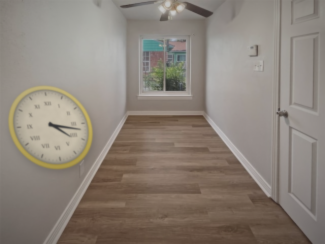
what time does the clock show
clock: 4:17
